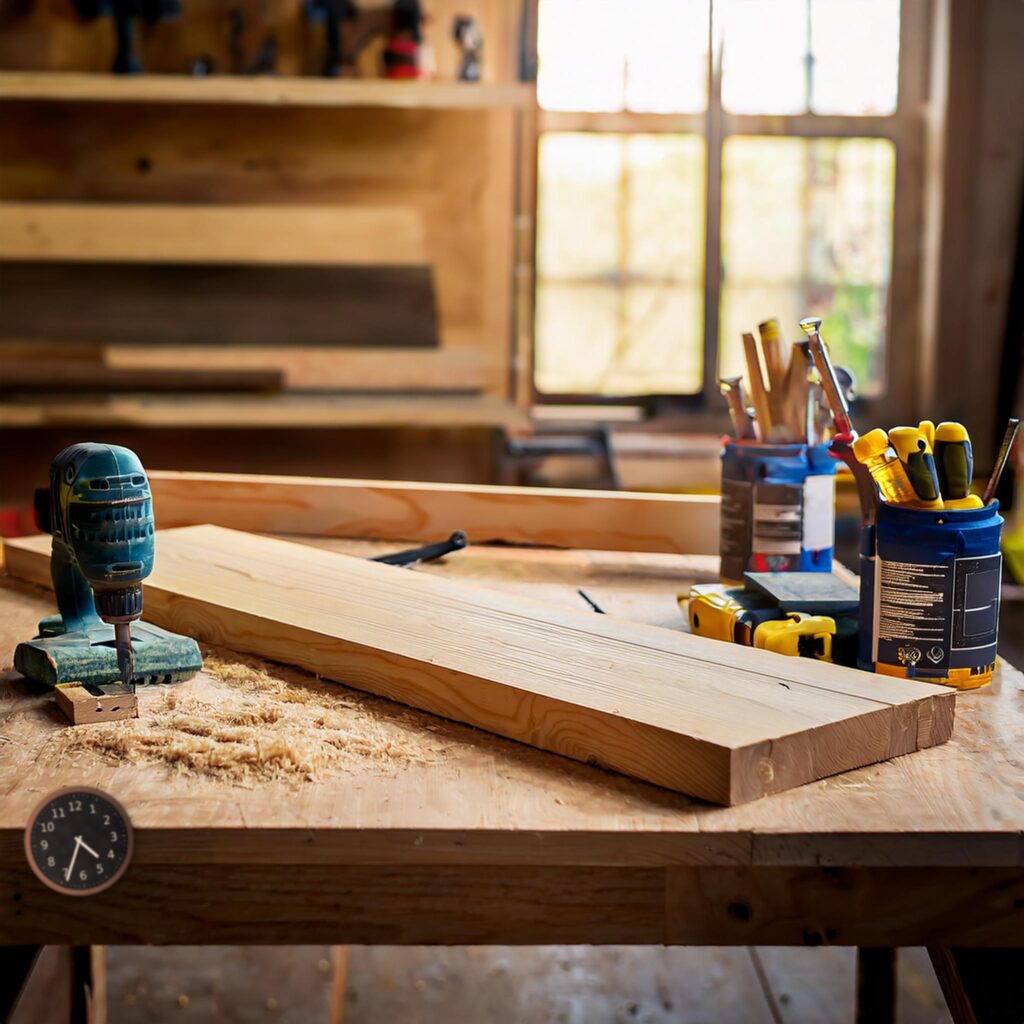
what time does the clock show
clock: 4:34
